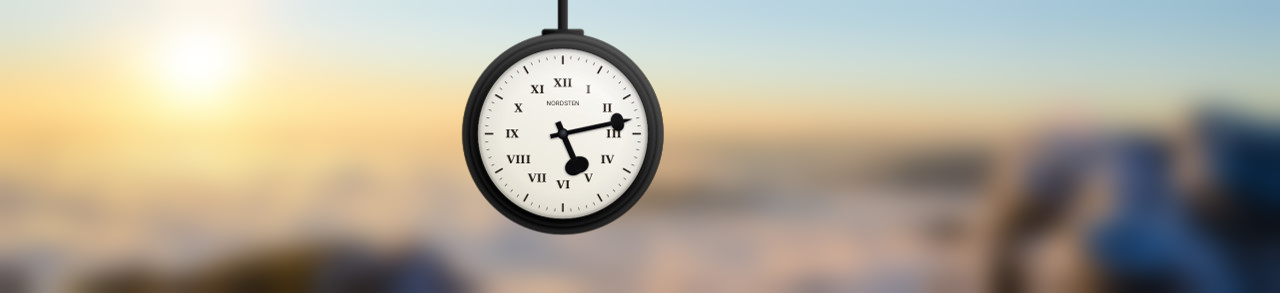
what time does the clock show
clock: 5:13
